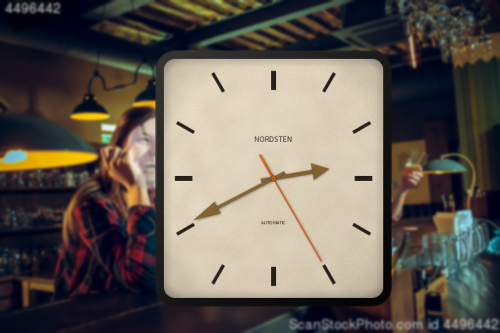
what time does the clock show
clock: 2:40:25
